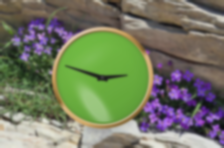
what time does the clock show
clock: 2:48
